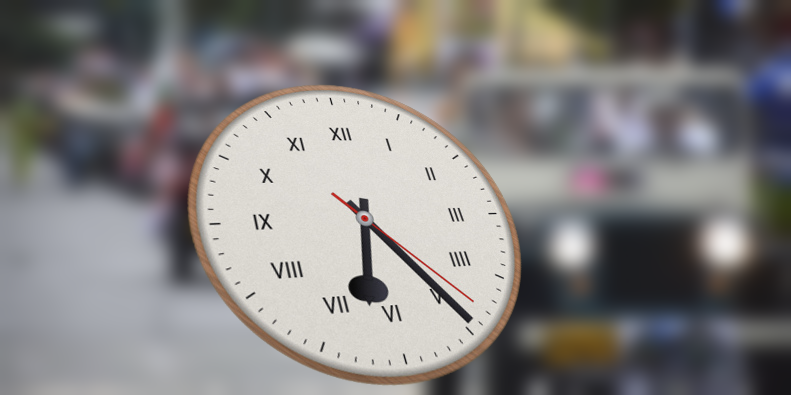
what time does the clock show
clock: 6:24:23
